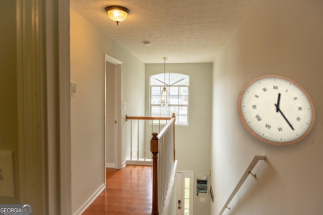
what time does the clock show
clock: 12:25
